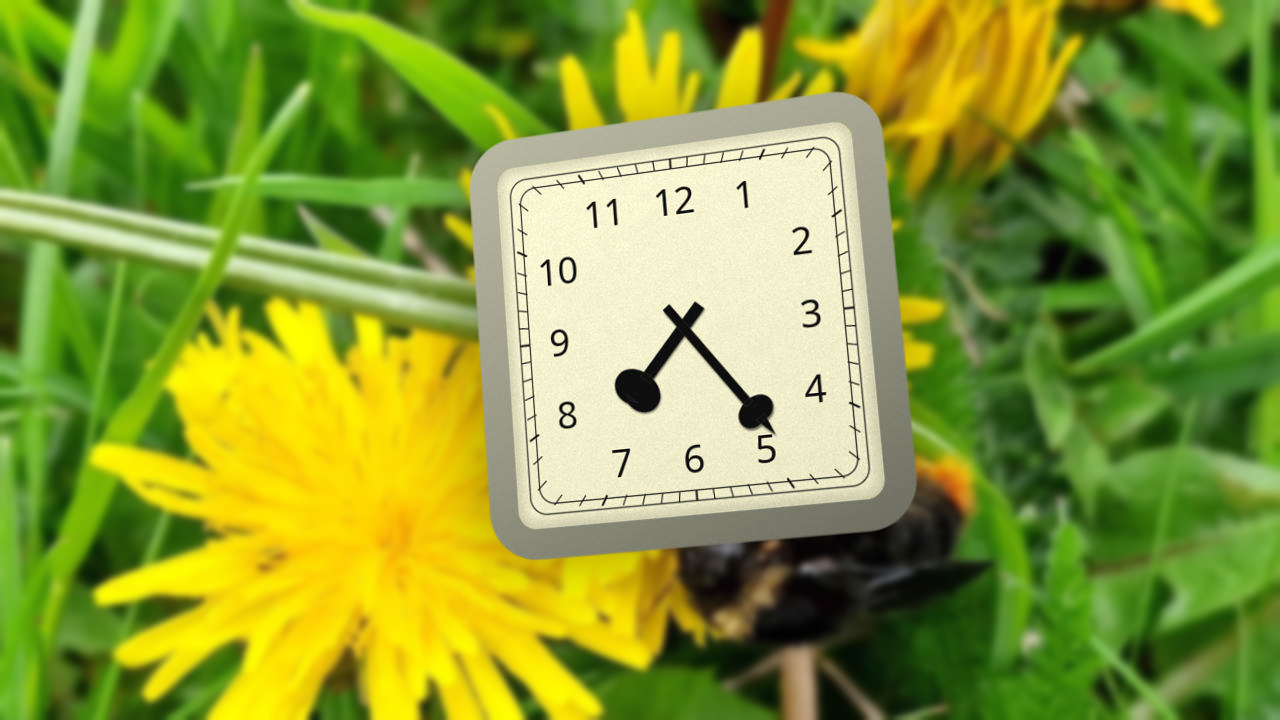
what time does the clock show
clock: 7:24
